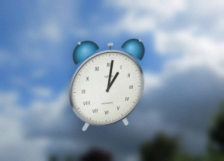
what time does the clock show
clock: 1:01
